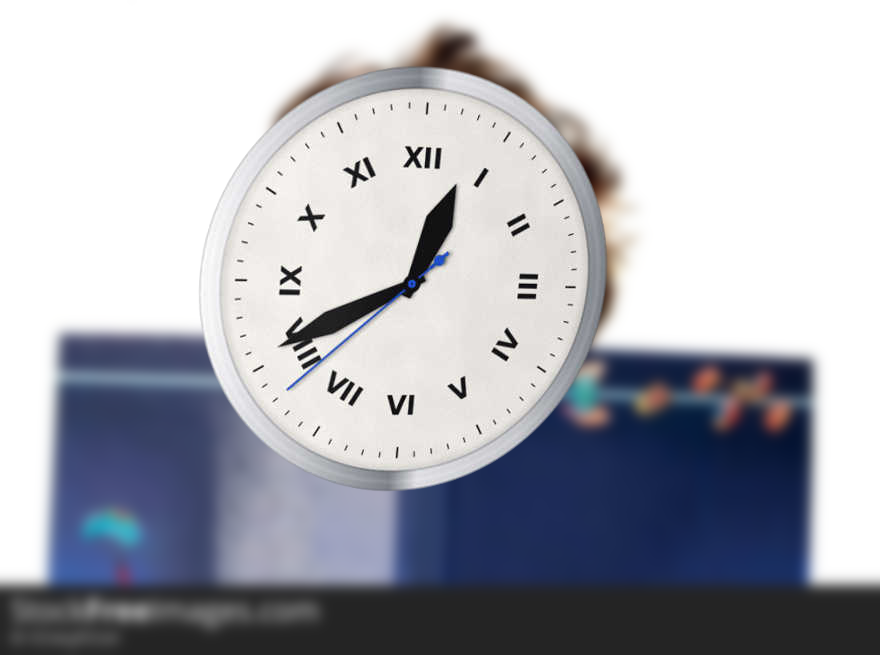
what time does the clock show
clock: 12:40:38
